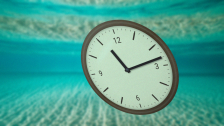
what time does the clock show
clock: 11:13
